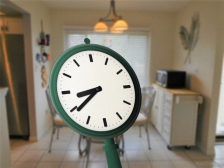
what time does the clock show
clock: 8:39
